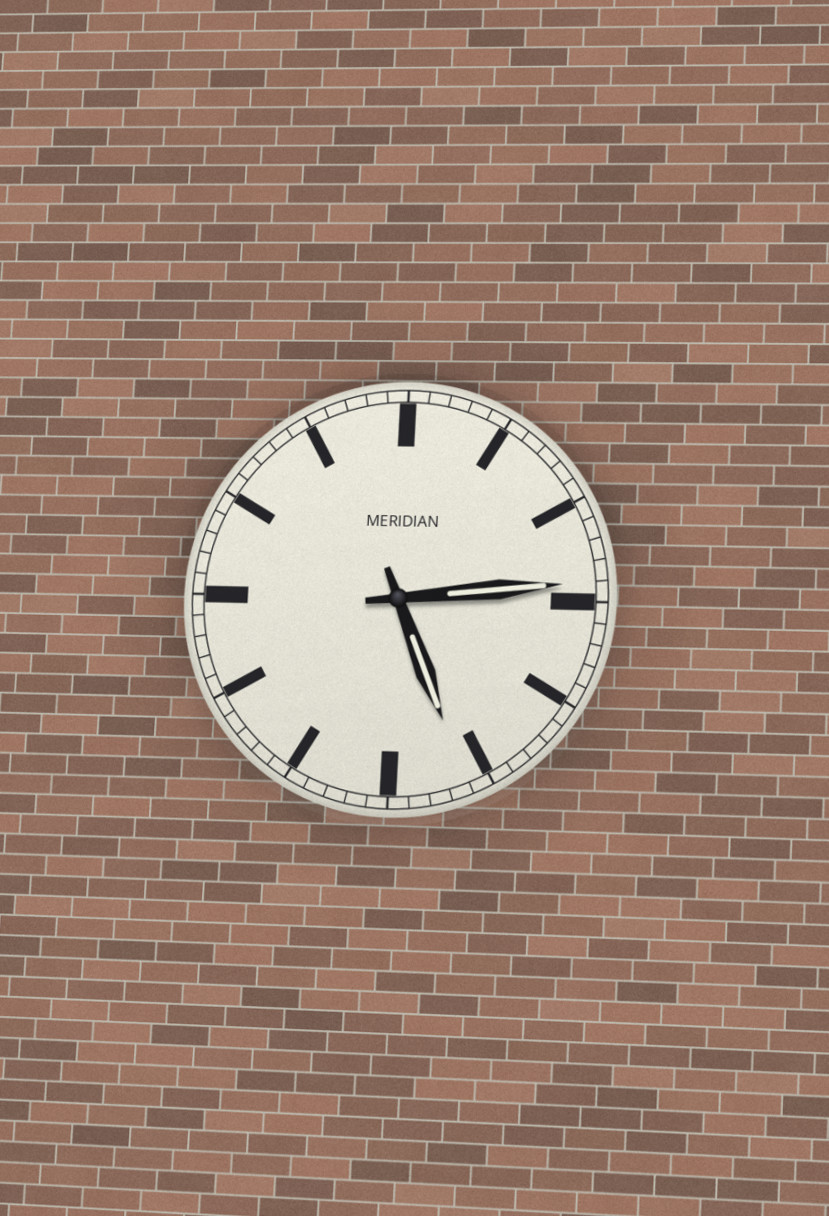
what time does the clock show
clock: 5:14
